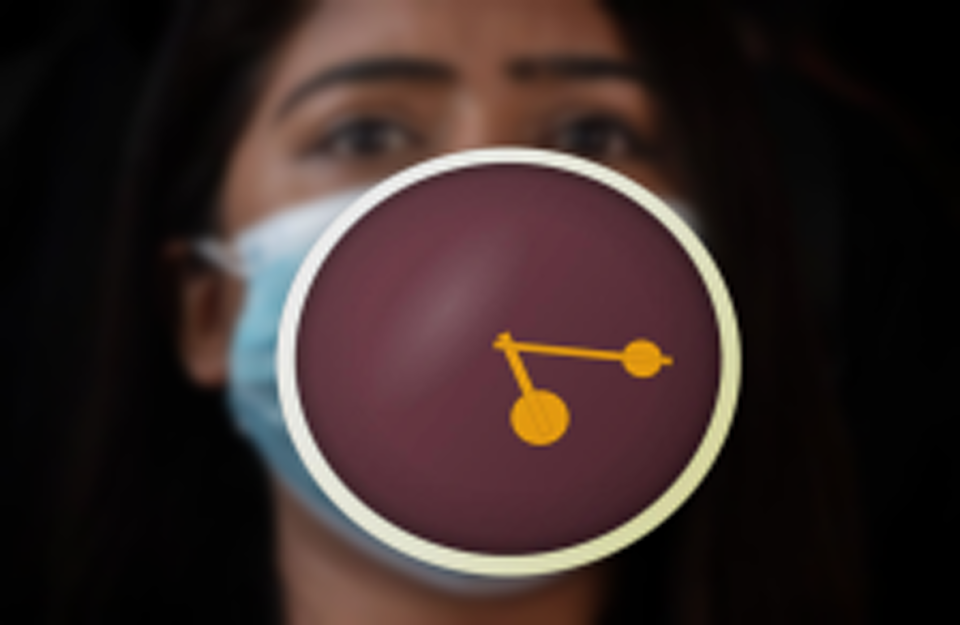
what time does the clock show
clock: 5:16
